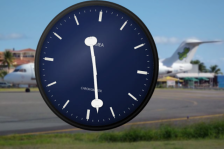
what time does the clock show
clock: 11:28
